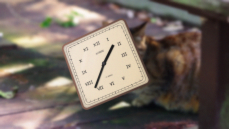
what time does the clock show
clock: 1:37
